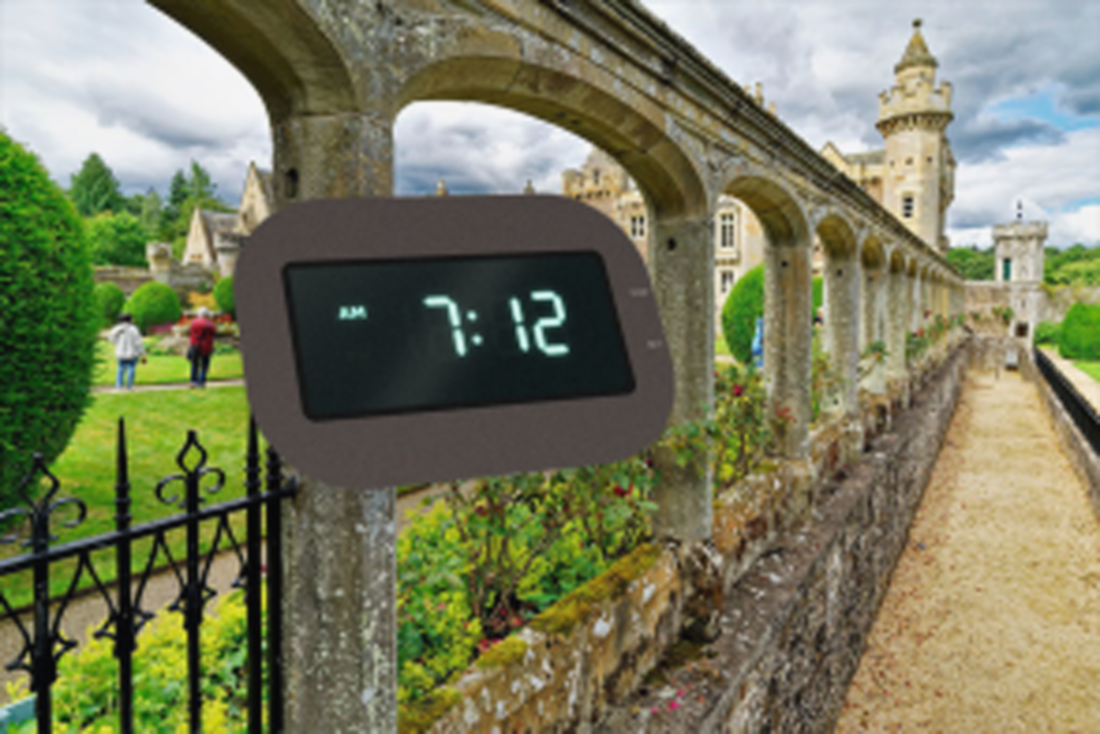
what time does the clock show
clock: 7:12
